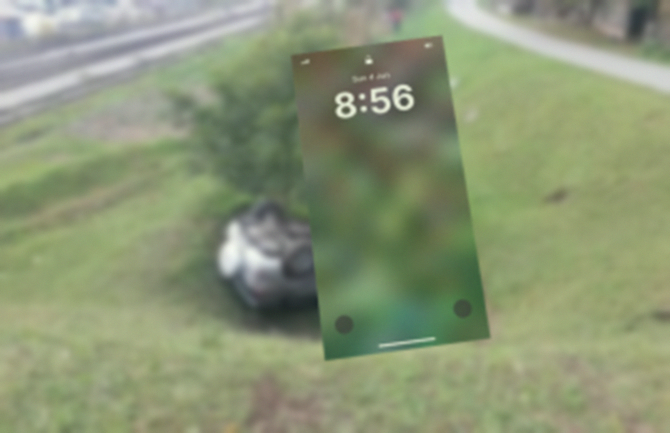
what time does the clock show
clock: 8:56
